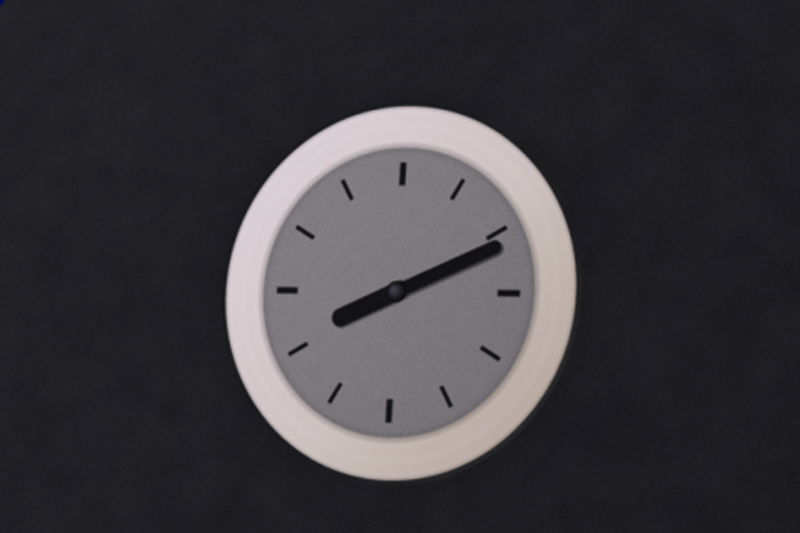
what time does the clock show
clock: 8:11
